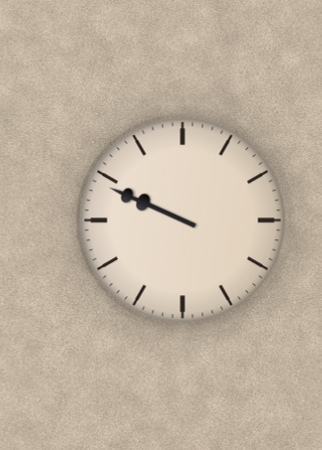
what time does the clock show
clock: 9:49
